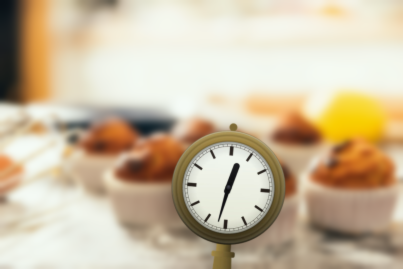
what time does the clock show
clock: 12:32
